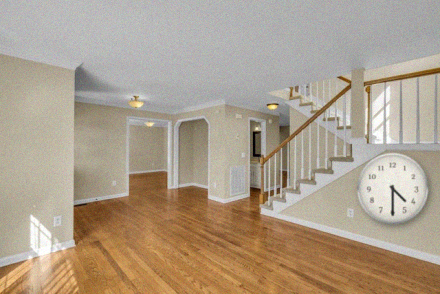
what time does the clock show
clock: 4:30
